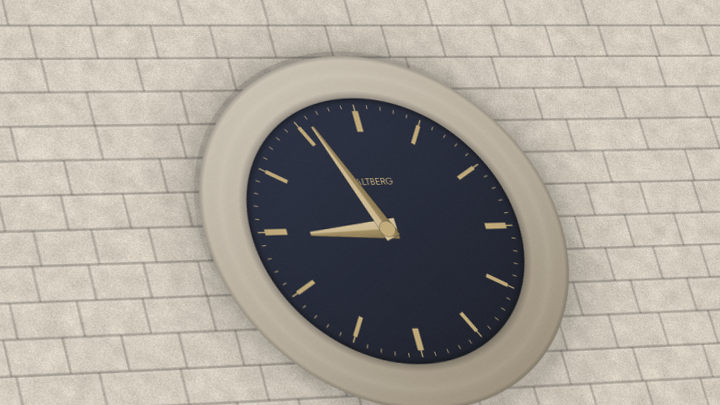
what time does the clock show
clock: 8:56
